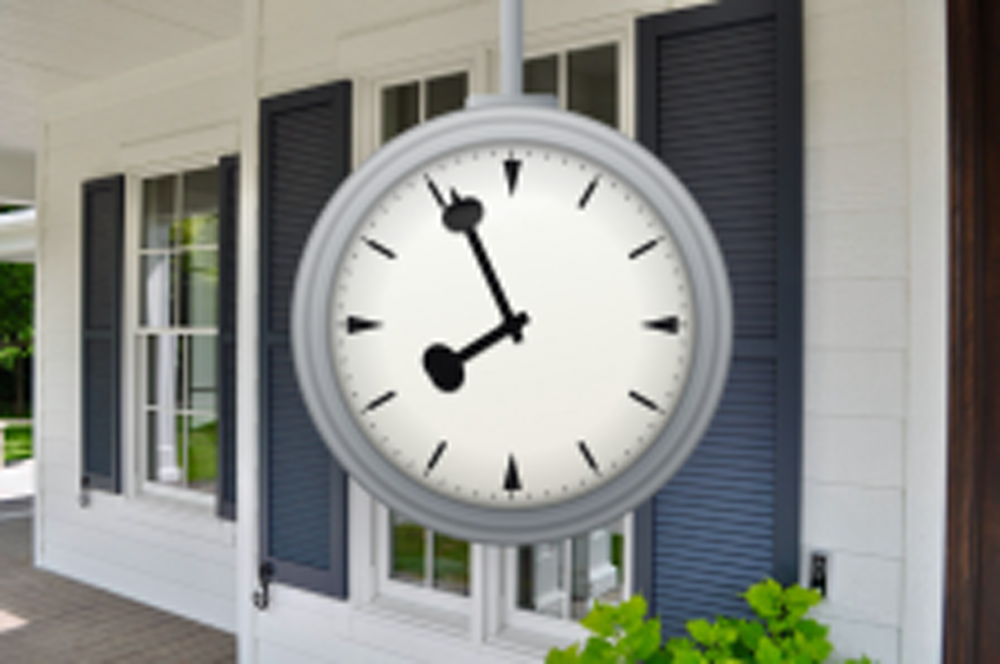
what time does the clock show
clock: 7:56
